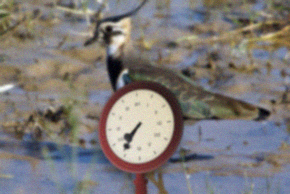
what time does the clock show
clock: 7:36
